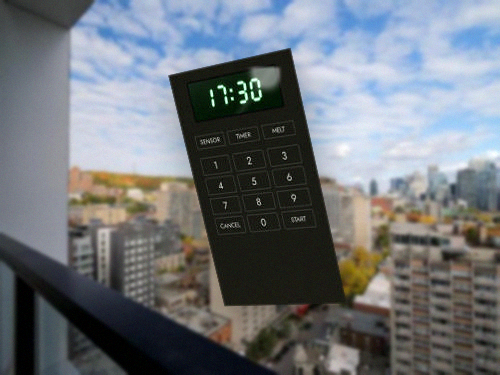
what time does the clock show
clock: 17:30
